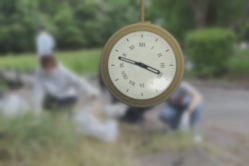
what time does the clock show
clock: 3:48
